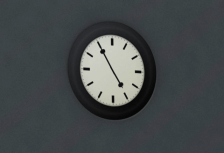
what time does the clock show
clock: 4:55
